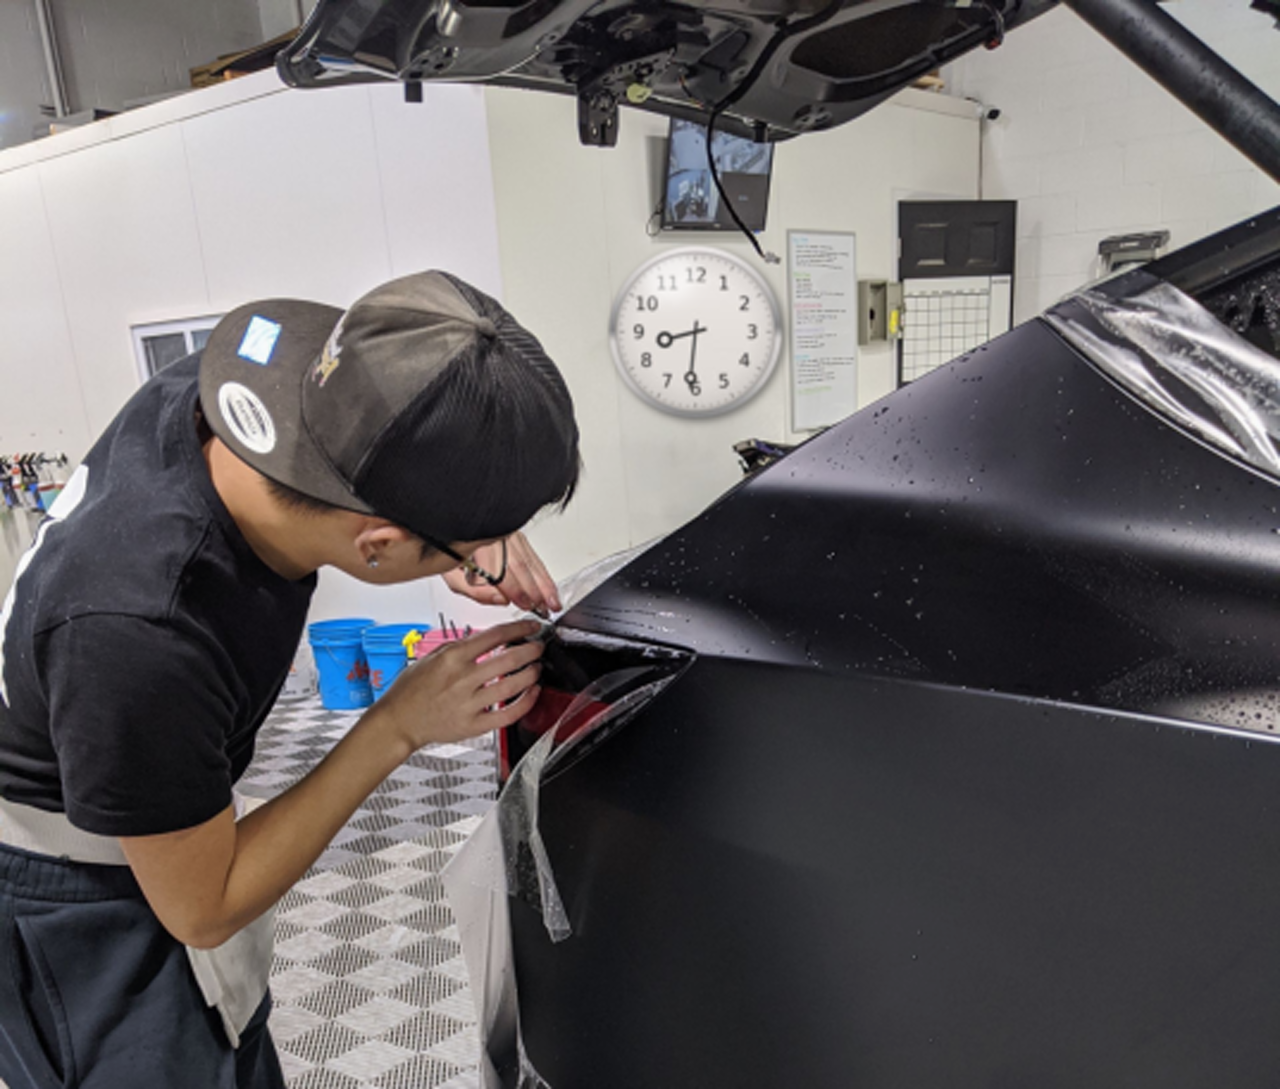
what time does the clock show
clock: 8:31
